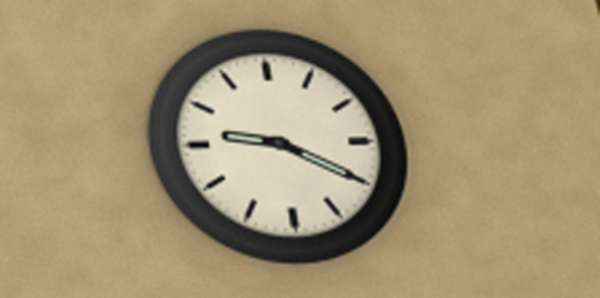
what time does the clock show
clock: 9:20
